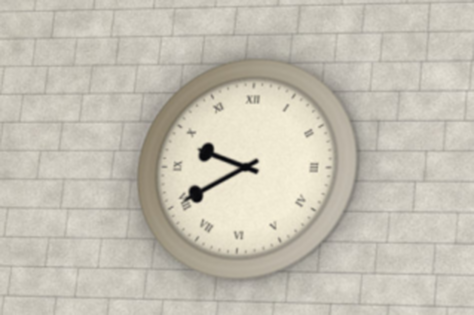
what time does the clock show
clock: 9:40
